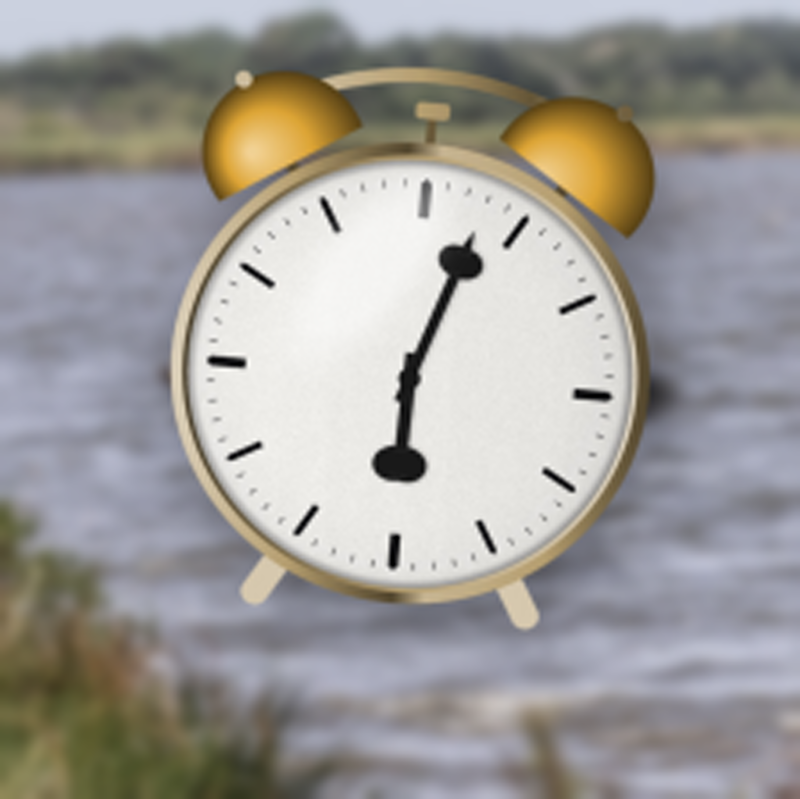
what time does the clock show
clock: 6:03
